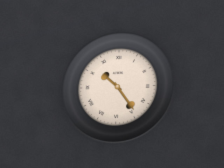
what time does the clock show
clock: 10:24
